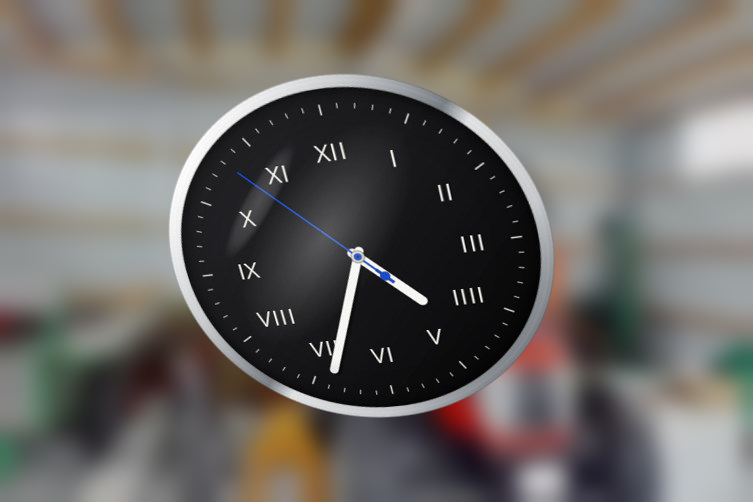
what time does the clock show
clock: 4:33:53
